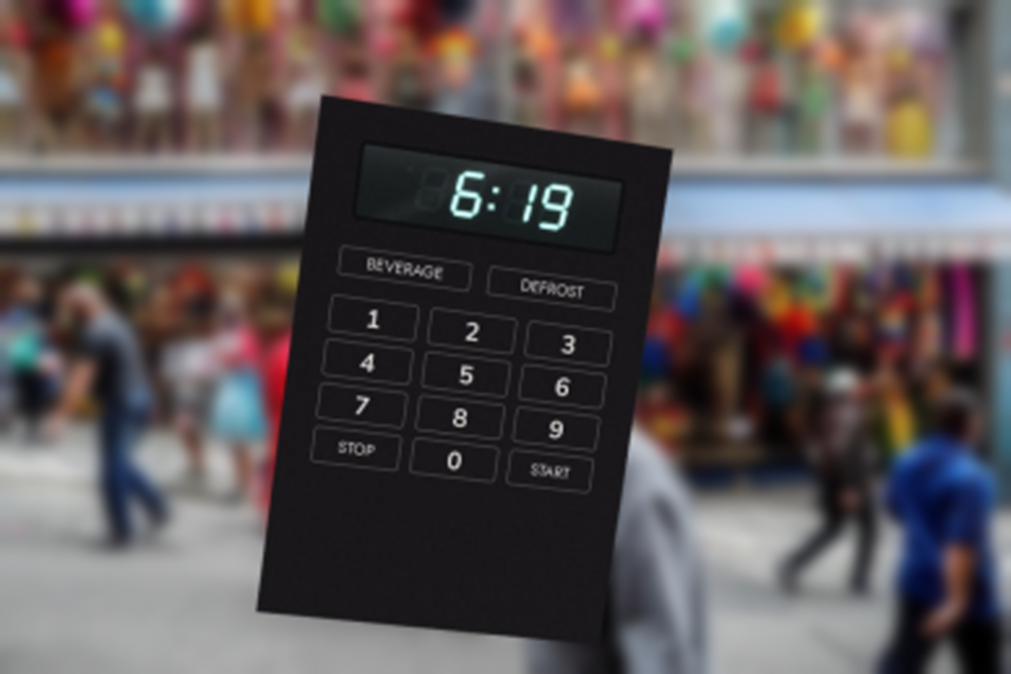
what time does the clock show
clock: 6:19
